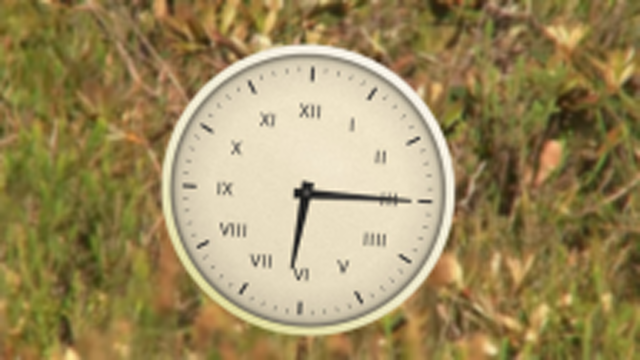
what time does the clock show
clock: 6:15
